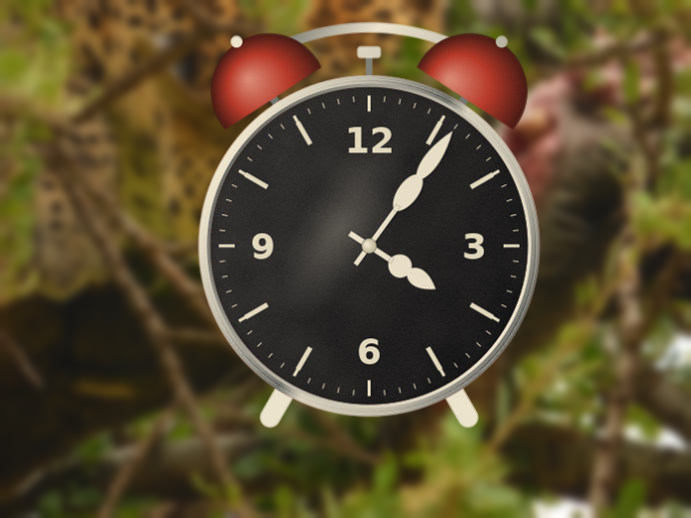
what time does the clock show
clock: 4:06
